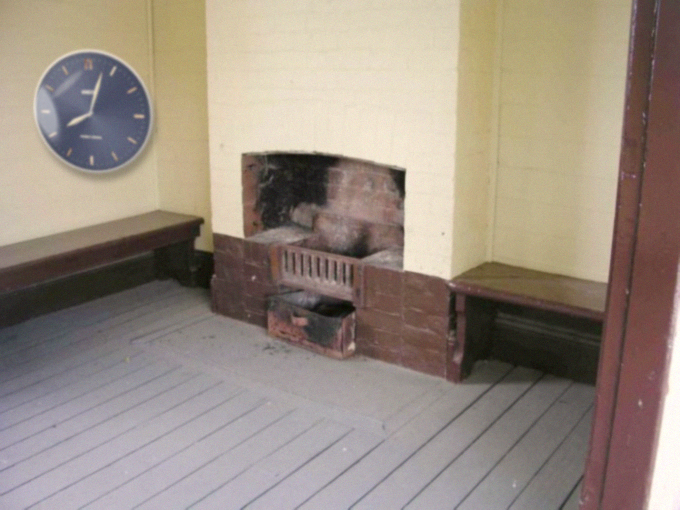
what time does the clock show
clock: 8:03
